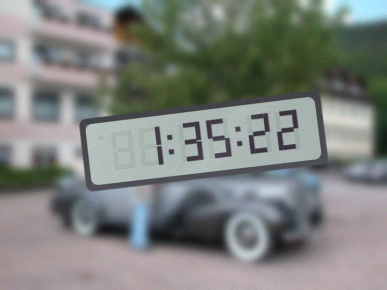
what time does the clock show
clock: 1:35:22
